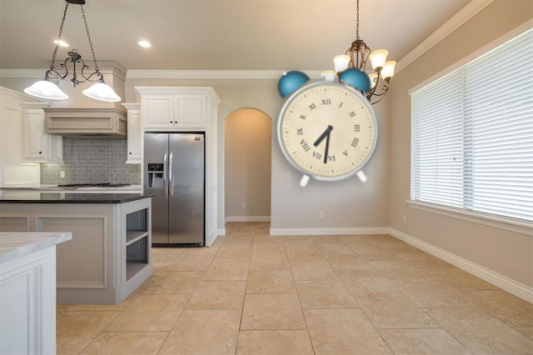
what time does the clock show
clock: 7:32
